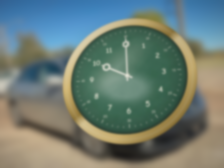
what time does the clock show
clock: 10:00
